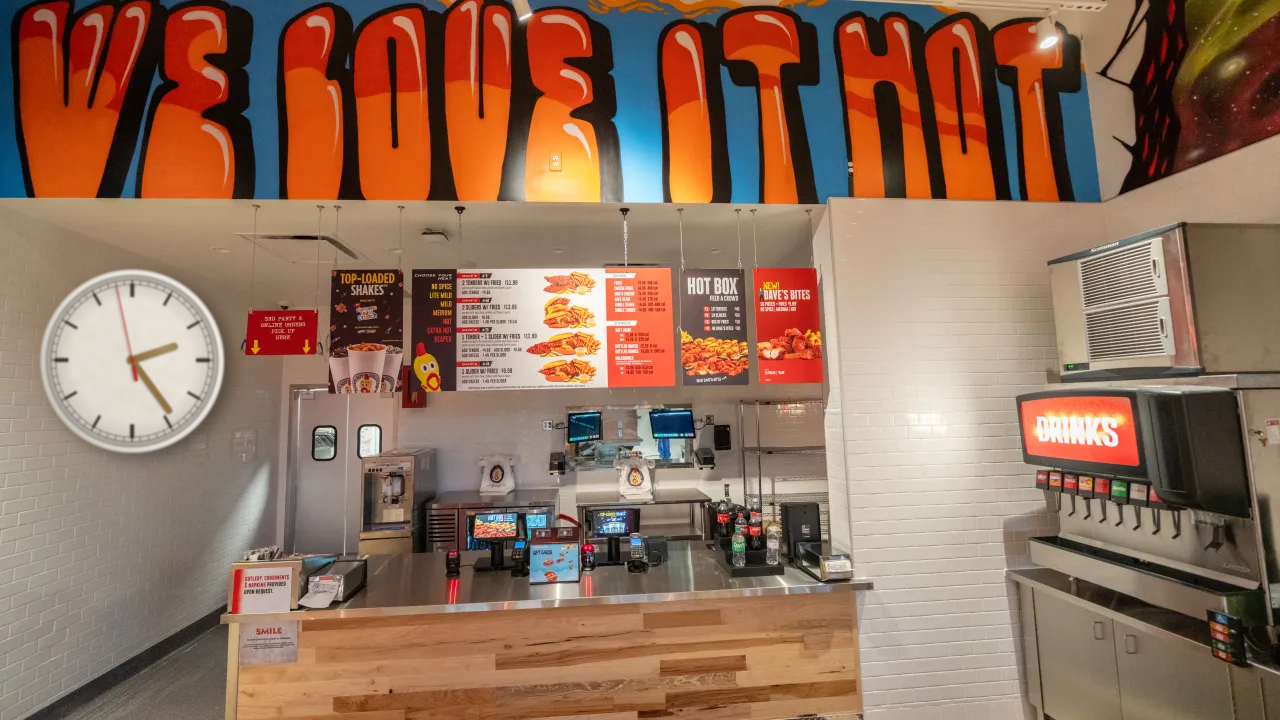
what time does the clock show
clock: 2:23:58
